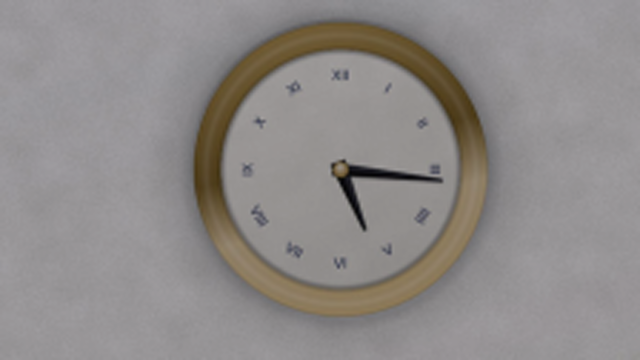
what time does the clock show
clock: 5:16
